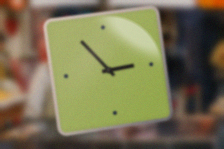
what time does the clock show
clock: 2:54
